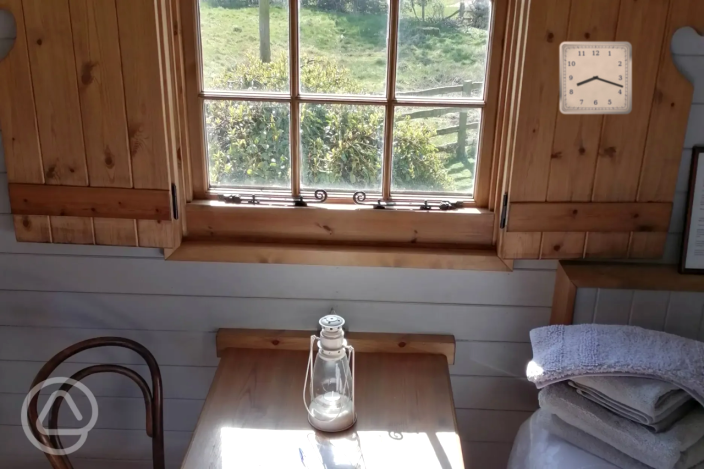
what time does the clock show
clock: 8:18
